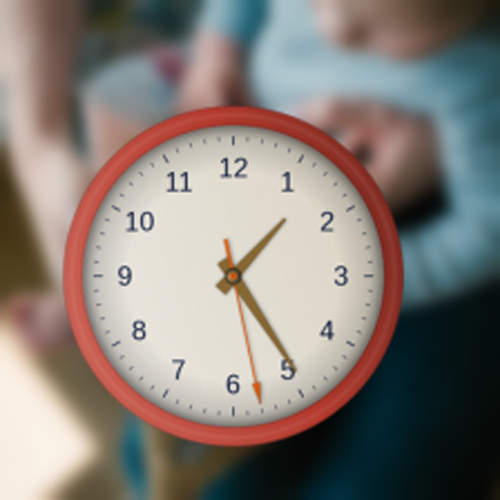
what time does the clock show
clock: 1:24:28
